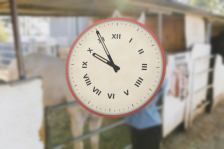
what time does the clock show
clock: 9:55
